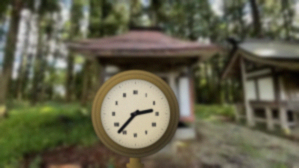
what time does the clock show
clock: 2:37
